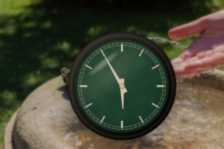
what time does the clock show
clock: 5:55
